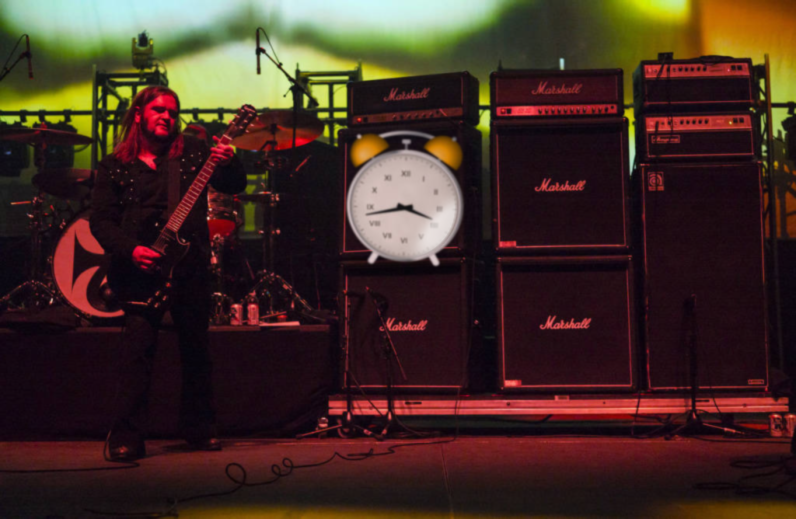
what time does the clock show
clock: 3:43
